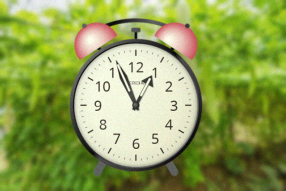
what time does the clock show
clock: 12:56
